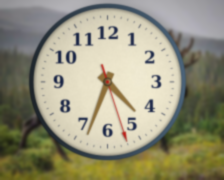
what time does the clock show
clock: 4:33:27
